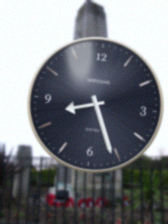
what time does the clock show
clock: 8:26
